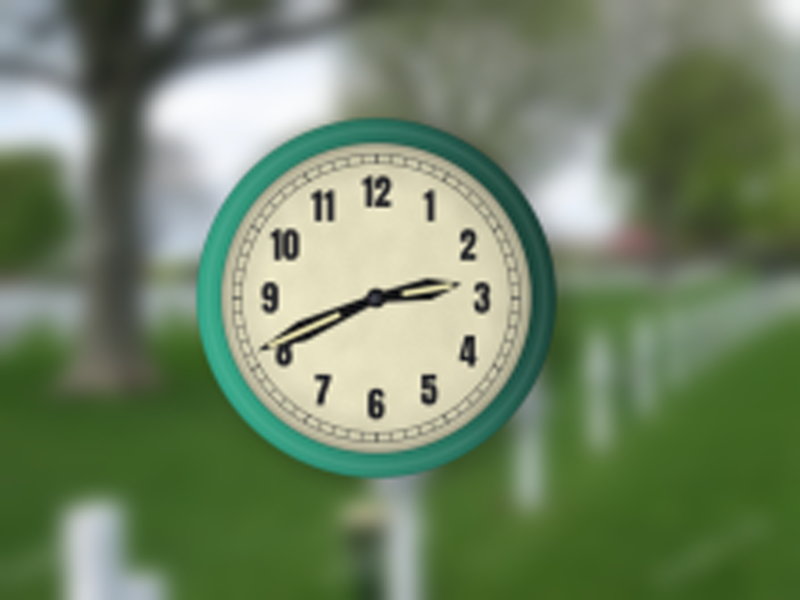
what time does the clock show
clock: 2:41
